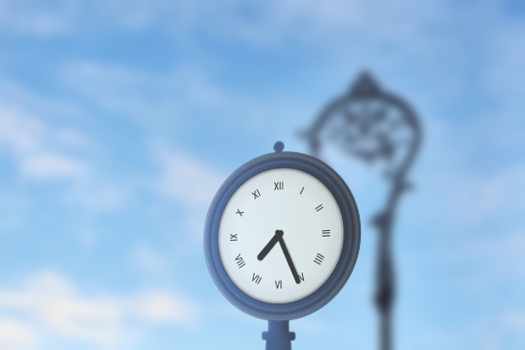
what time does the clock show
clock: 7:26
